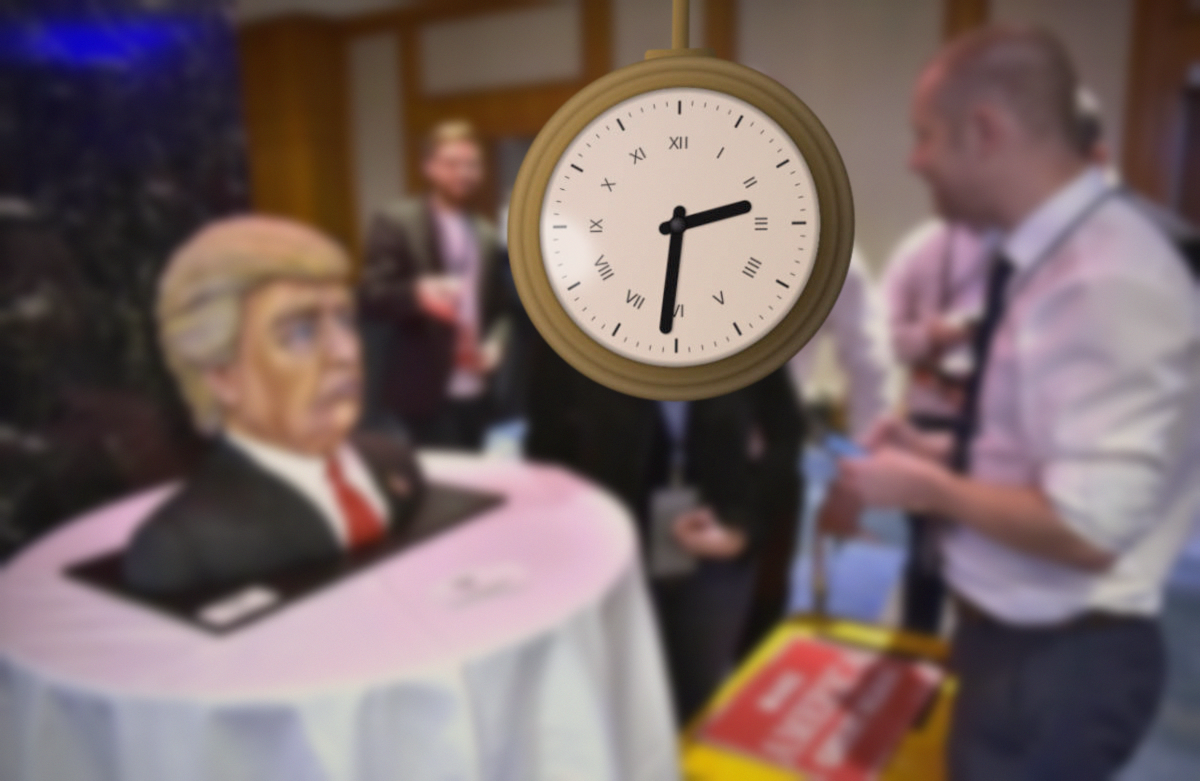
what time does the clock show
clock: 2:31
